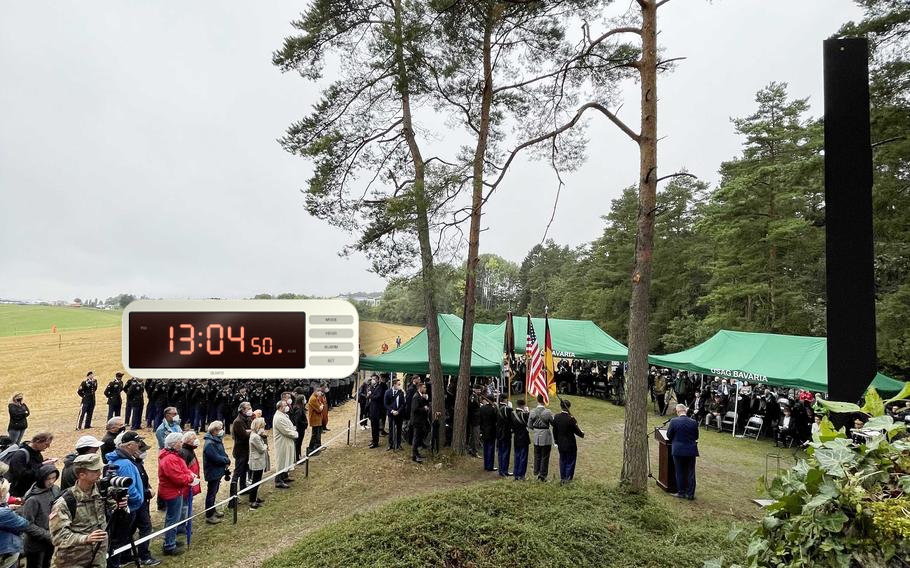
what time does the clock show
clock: 13:04:50
